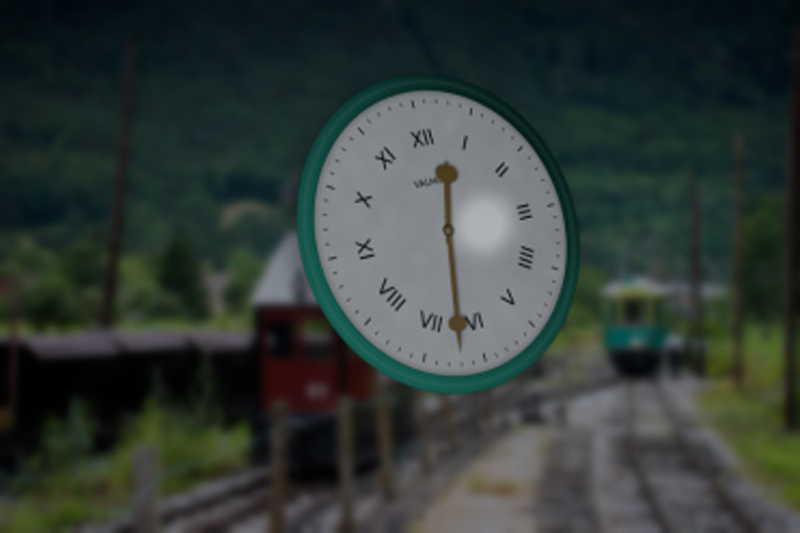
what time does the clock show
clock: 12:32
